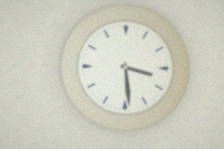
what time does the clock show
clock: 3:29
